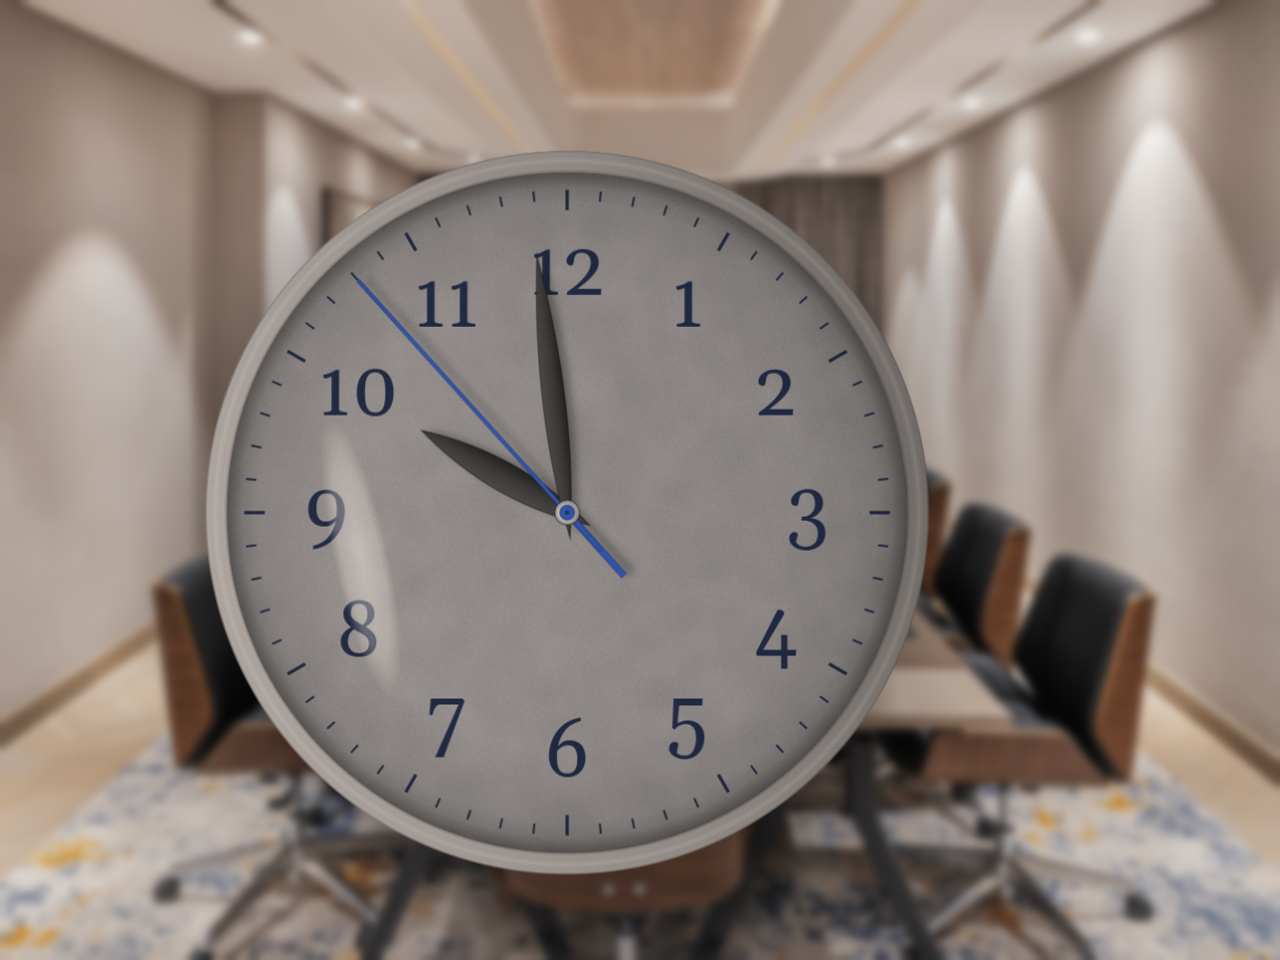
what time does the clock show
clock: 9:58:53
